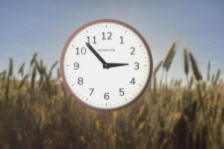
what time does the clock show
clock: 2:53
